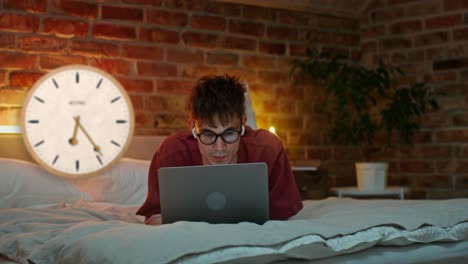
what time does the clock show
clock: 6:24
